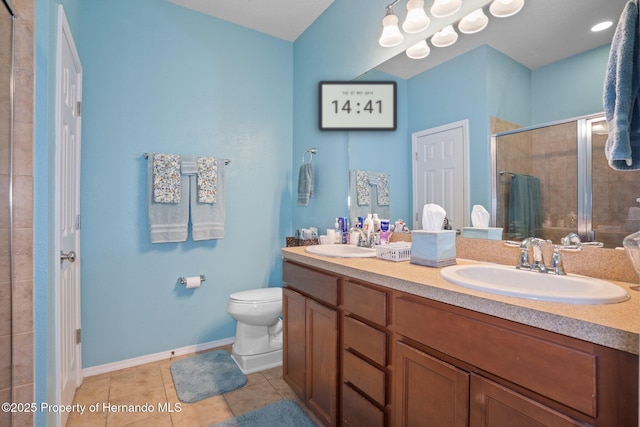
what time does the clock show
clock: 14:41
